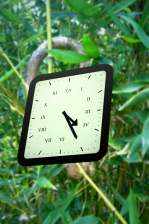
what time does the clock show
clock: 4:25
